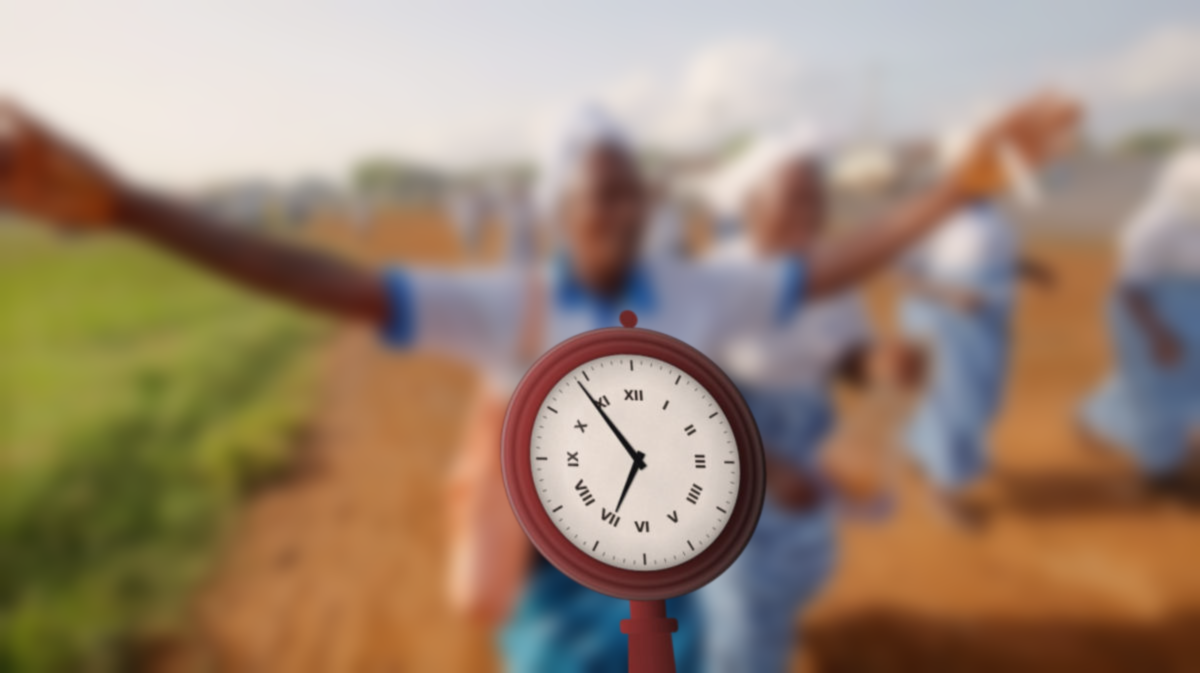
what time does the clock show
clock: 6:54
